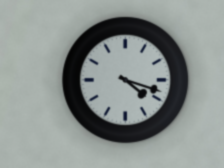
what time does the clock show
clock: 4:18
